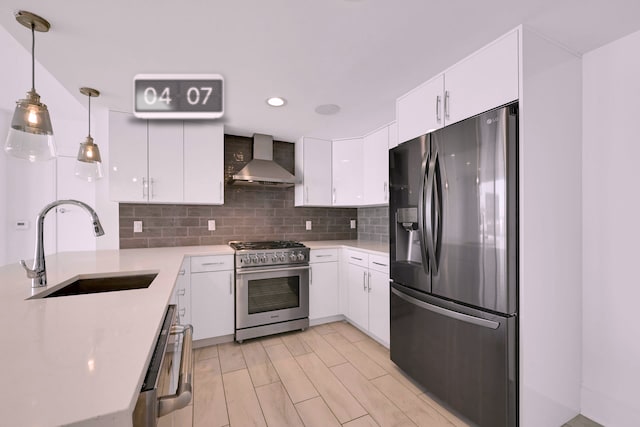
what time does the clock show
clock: 4:07
